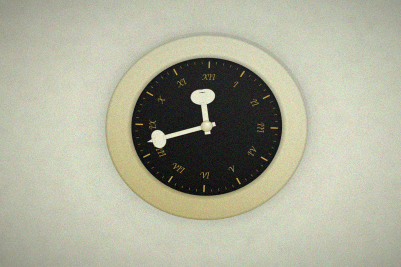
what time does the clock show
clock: 11:42
